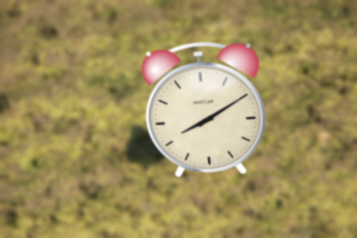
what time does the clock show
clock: 8:10
